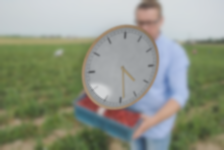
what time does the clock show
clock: 4:29
